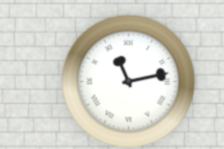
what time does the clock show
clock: 11:13
